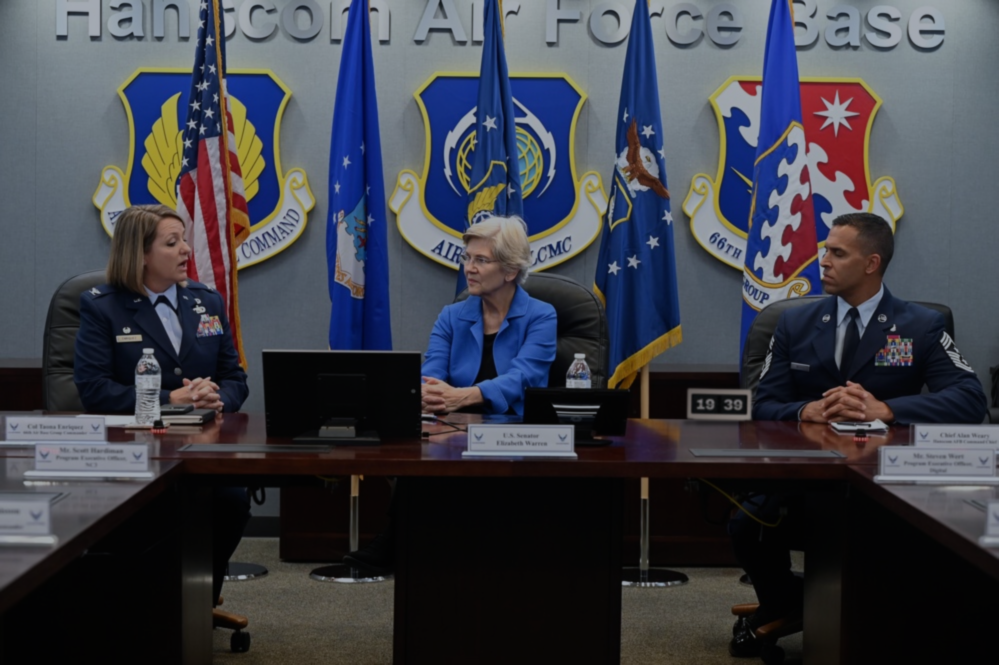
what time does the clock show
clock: 19:39
